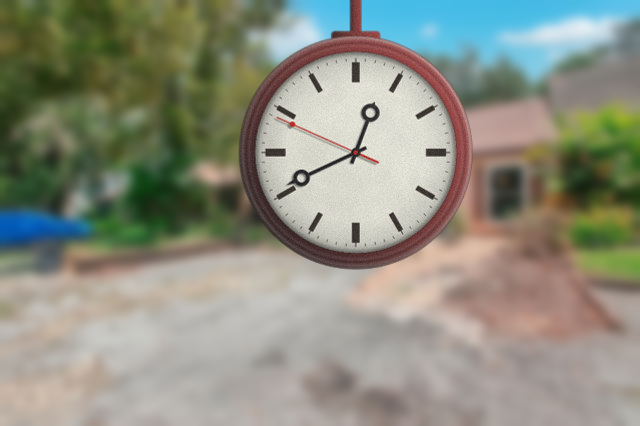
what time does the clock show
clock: 12:40:49
